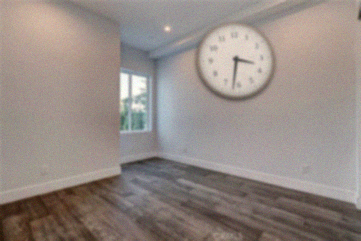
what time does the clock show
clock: 3:32
